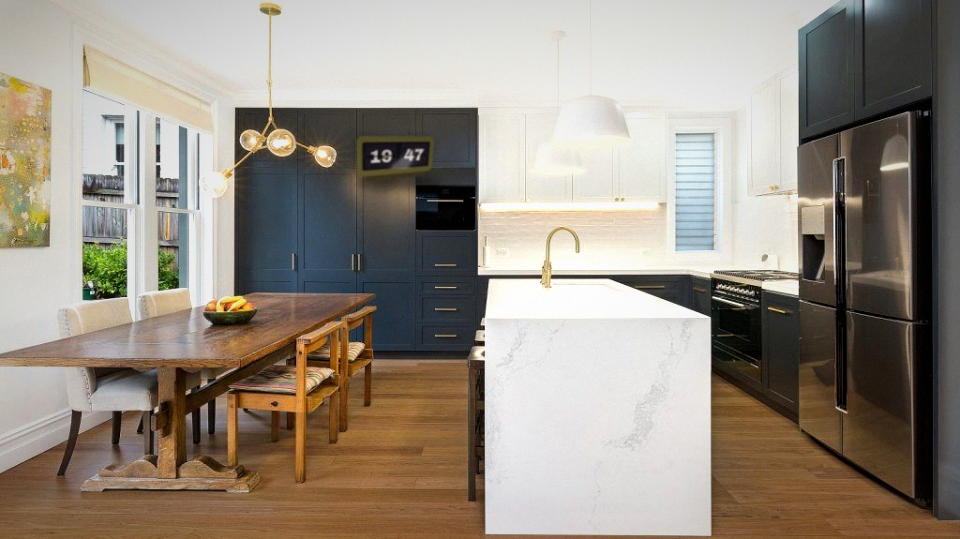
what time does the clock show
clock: 19:47
